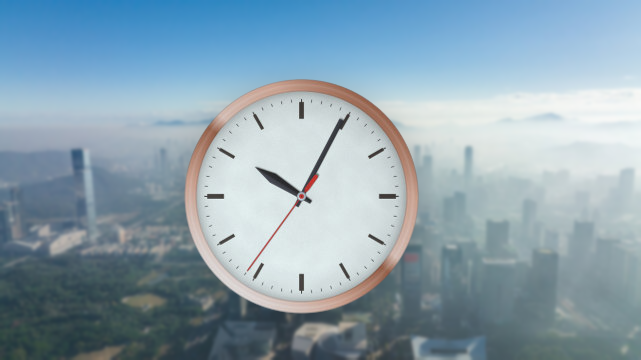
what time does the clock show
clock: 10:04:36
